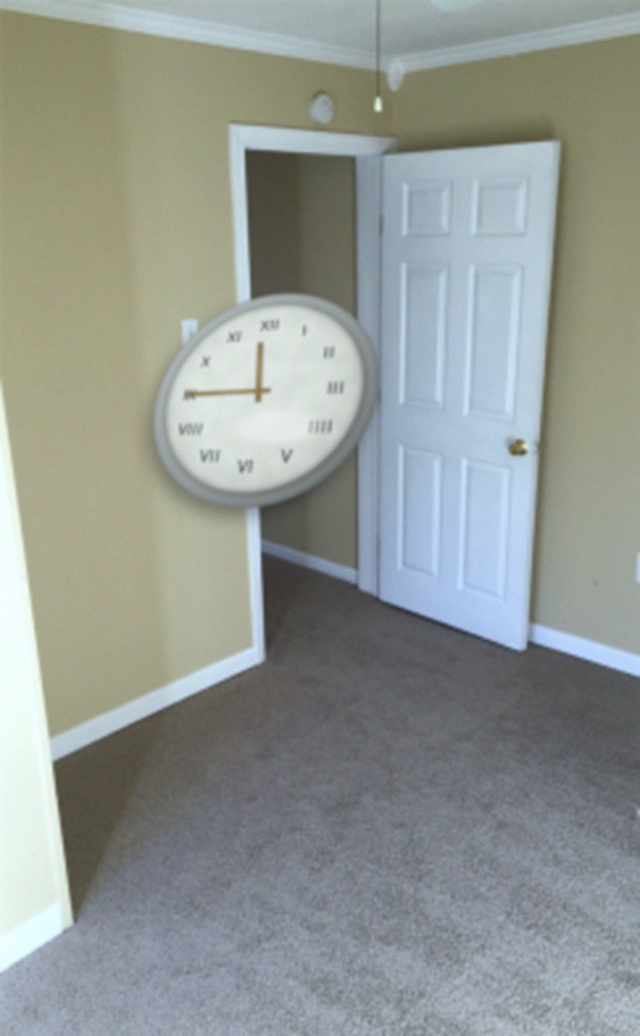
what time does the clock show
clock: 11:45
